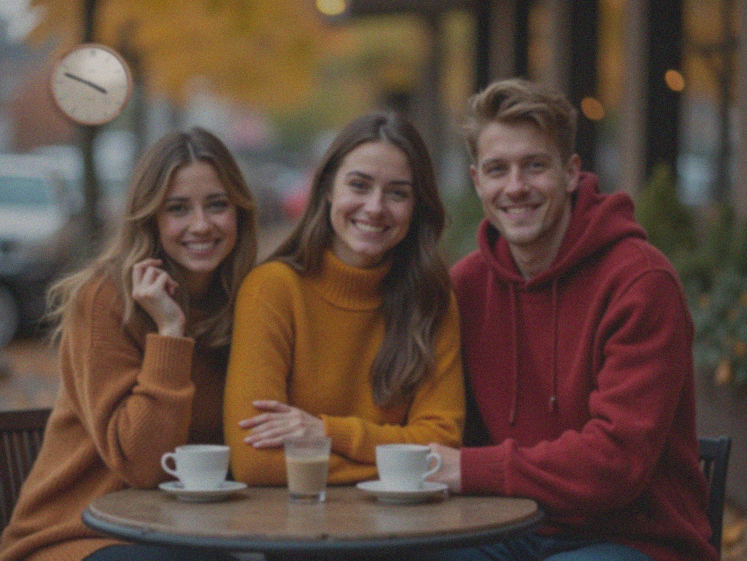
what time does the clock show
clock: 3:48
